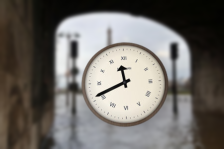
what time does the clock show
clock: 11:41
